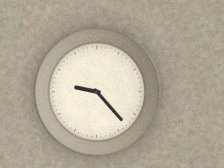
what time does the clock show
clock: 9:23
